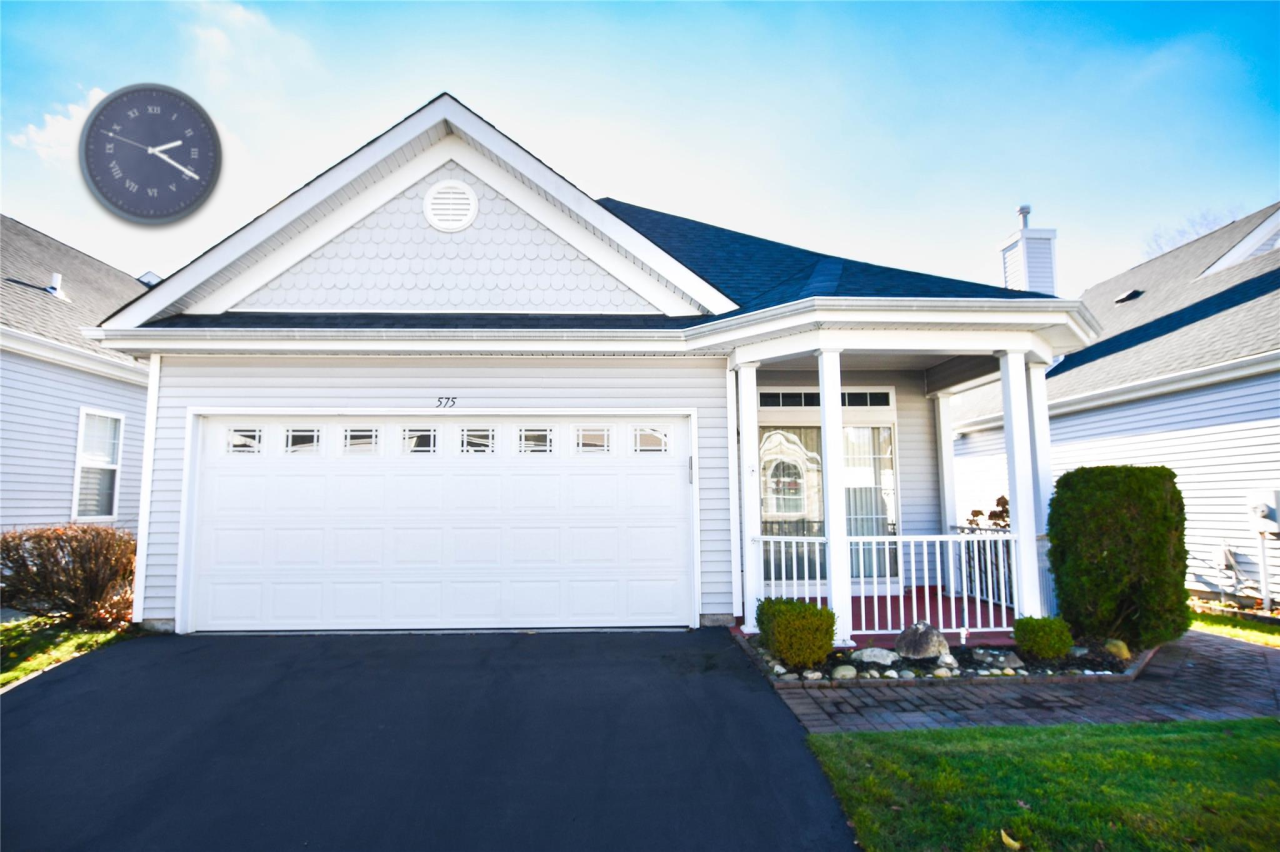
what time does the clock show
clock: 2:19:48
